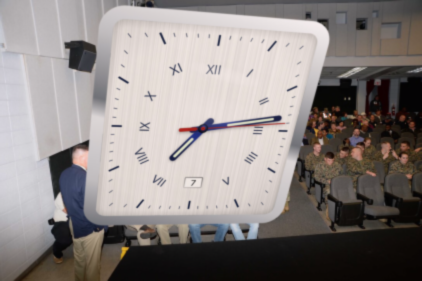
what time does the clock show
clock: 7:13:14
